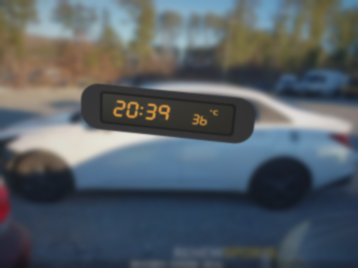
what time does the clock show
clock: 20:39
